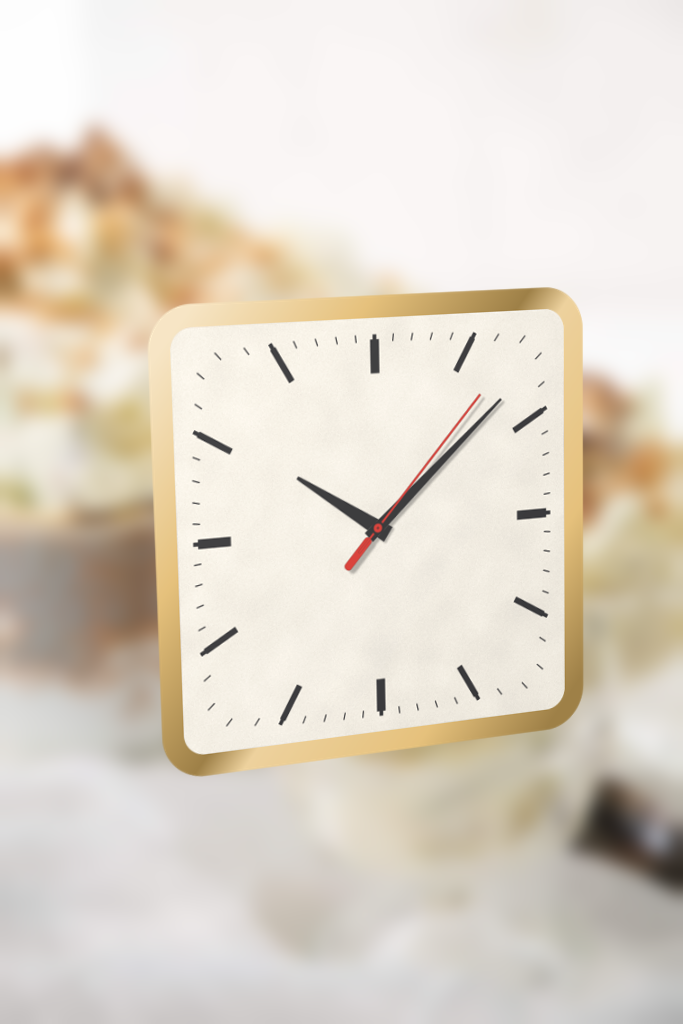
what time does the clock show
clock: 10:08:07
